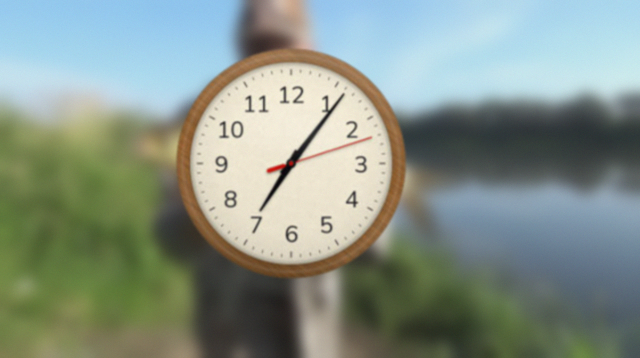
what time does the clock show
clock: 7:06:12
